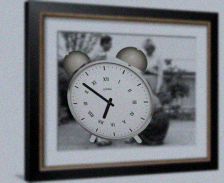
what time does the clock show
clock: 6:52
